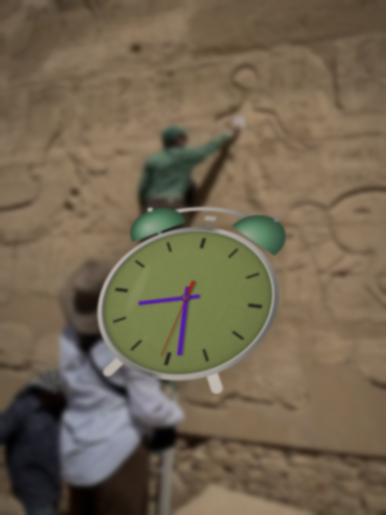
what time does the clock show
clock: 8:28:31
